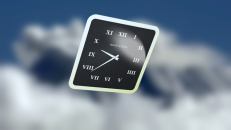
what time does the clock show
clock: 9:38
